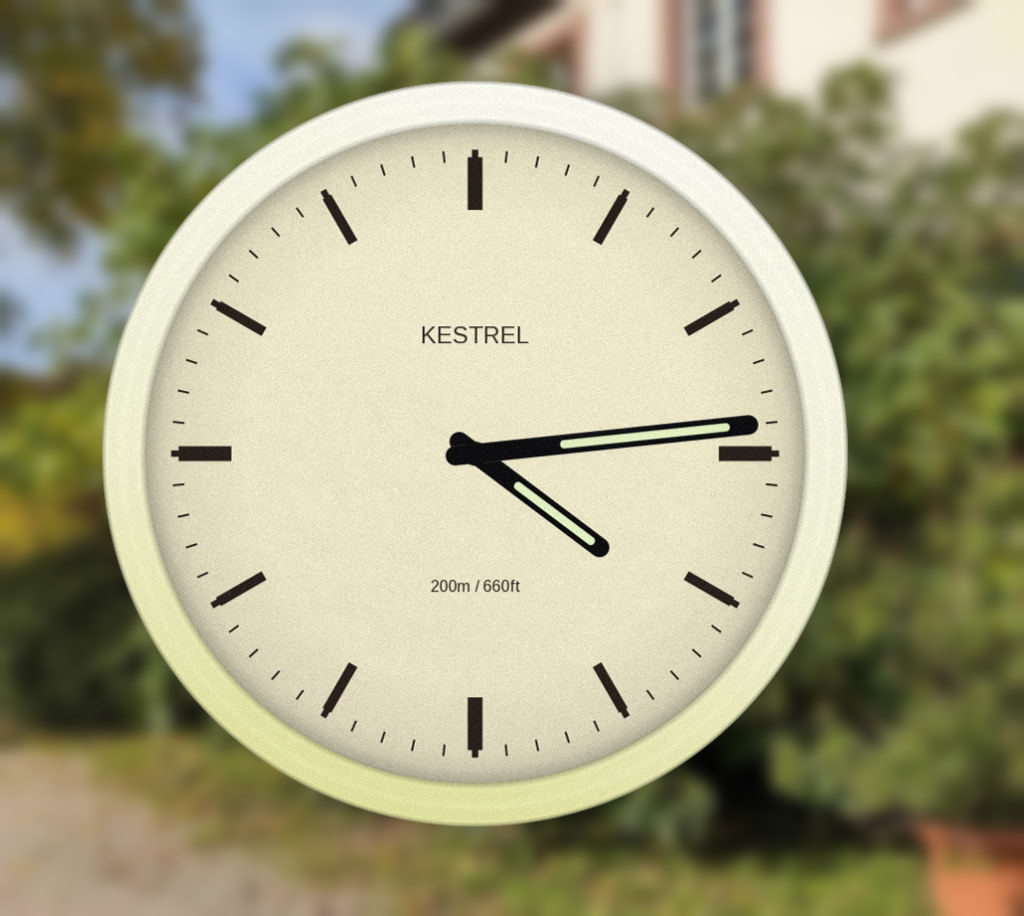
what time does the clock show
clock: 4:14
